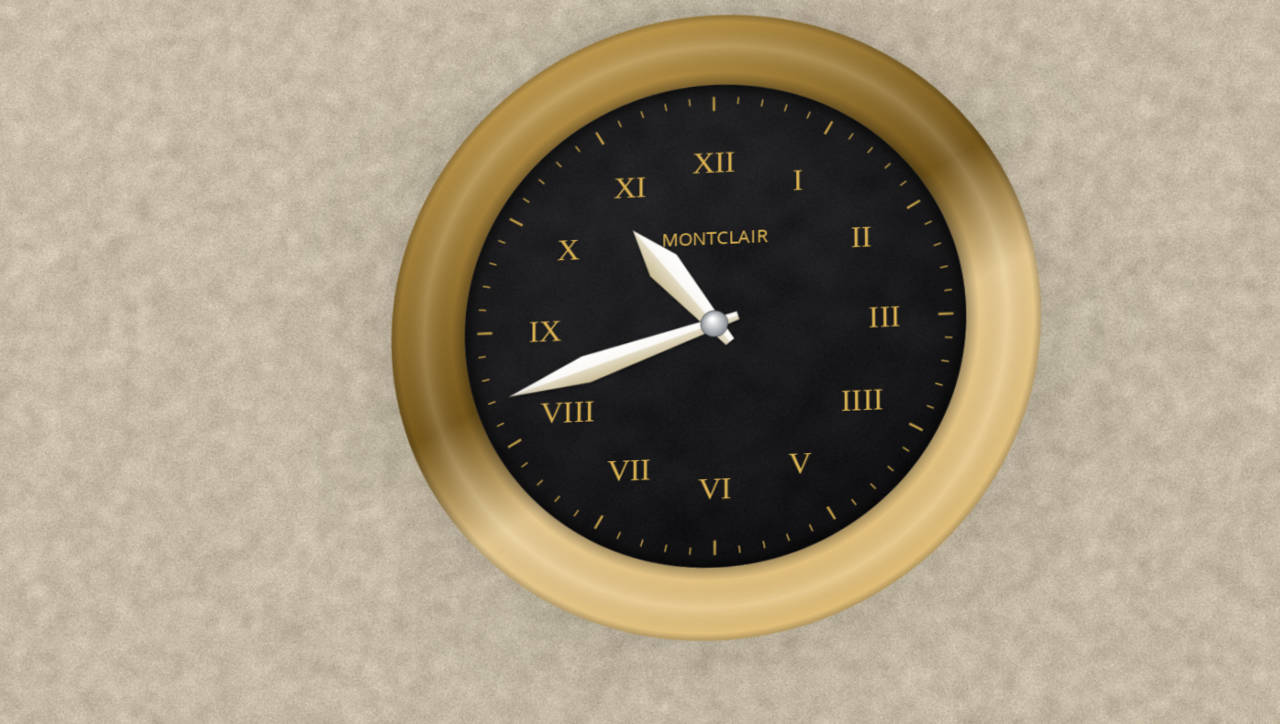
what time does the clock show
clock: 10:42
